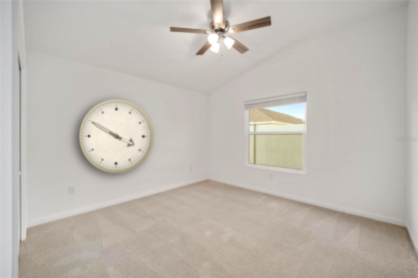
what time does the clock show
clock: 3:50
